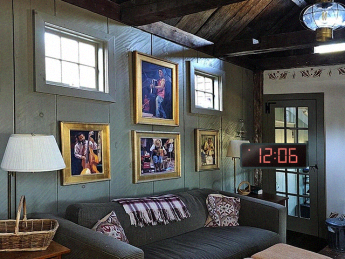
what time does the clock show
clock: 12:06
